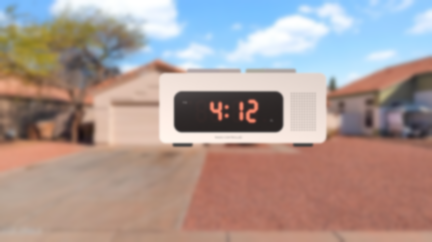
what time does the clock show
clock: 4:12
